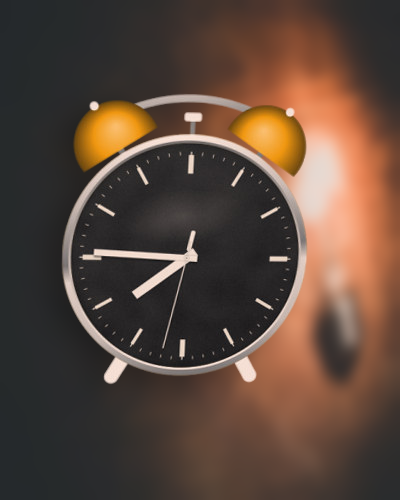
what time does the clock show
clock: 7:45:32
